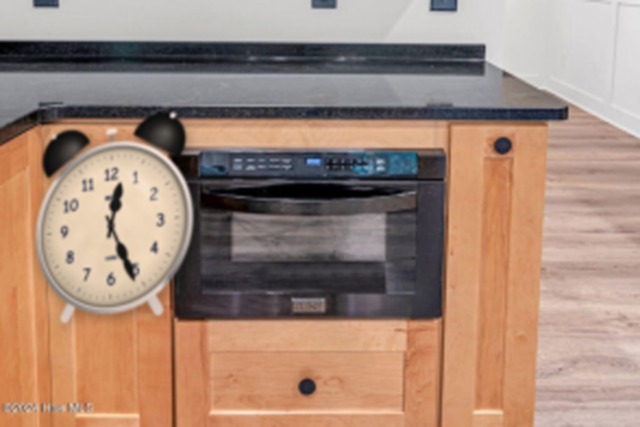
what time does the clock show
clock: 12:26
